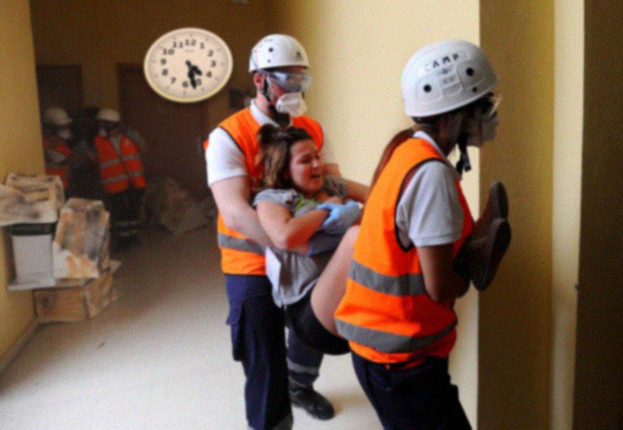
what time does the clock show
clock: 4:27
